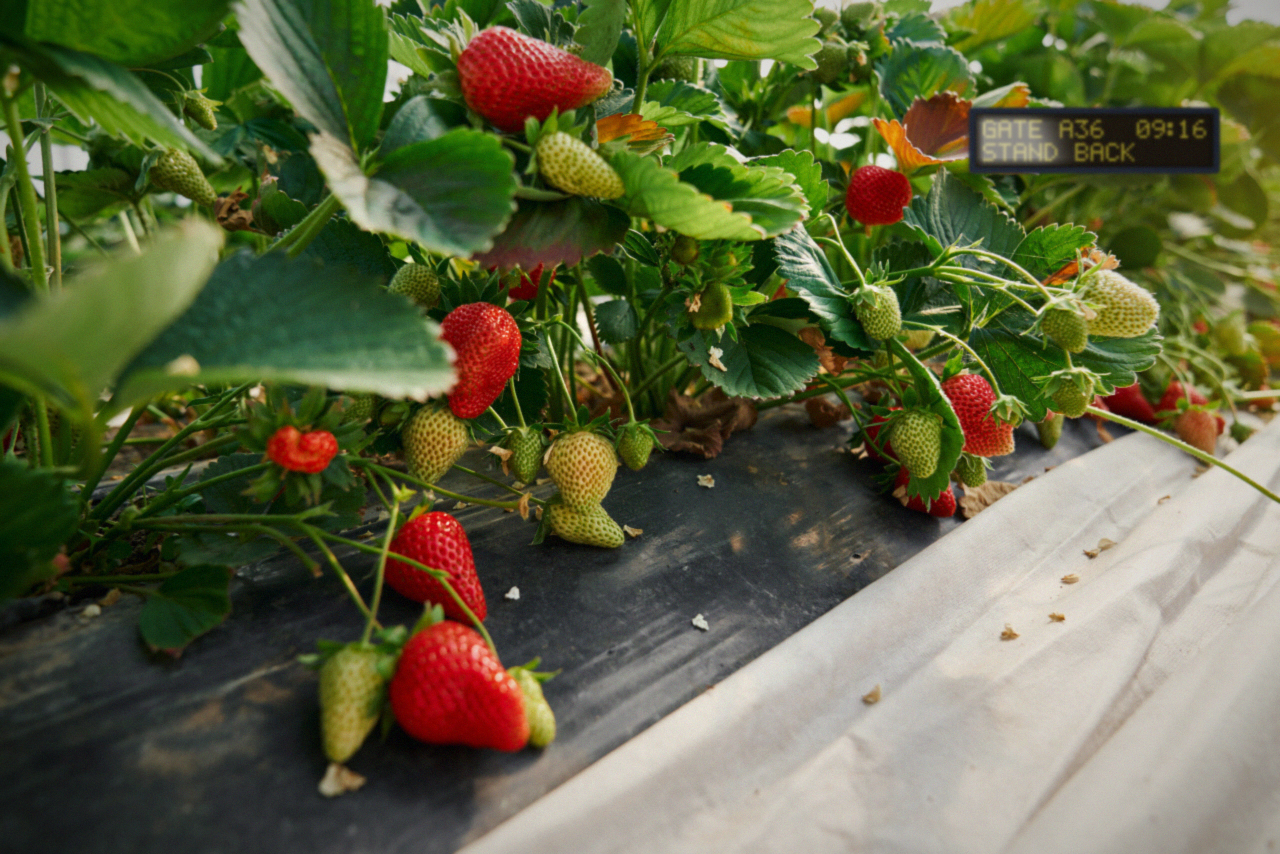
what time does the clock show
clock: 9:16
